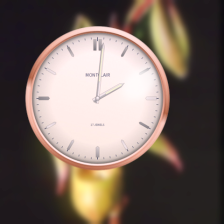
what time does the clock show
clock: 2:01
